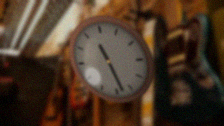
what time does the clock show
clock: 11:28
